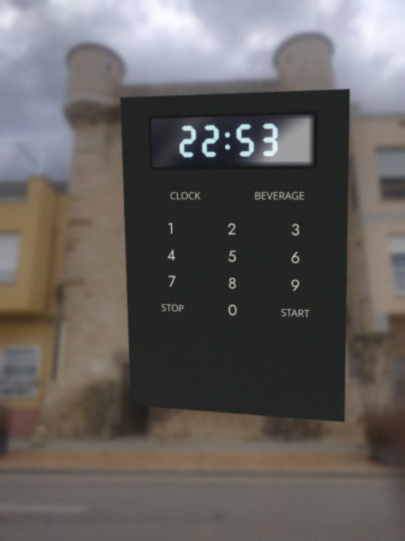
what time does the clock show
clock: 22:53
